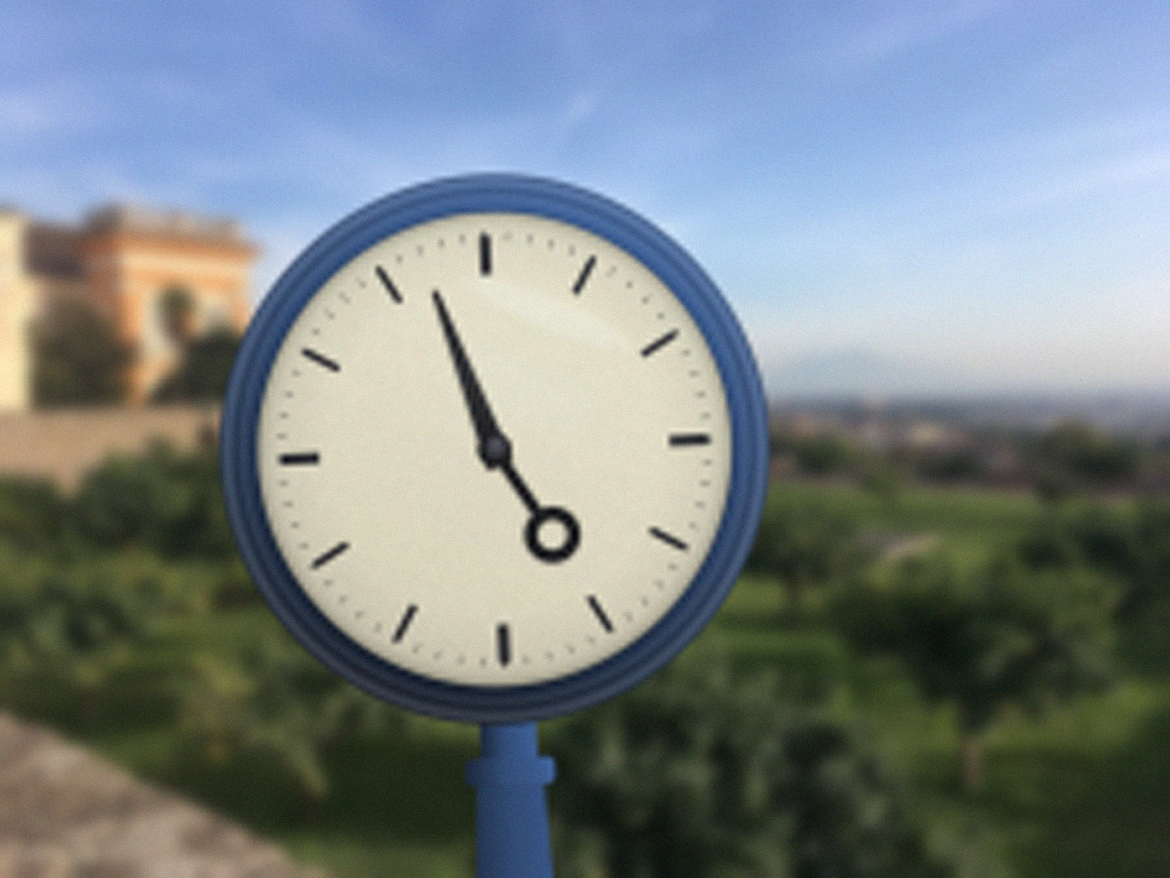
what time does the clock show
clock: 4:57
